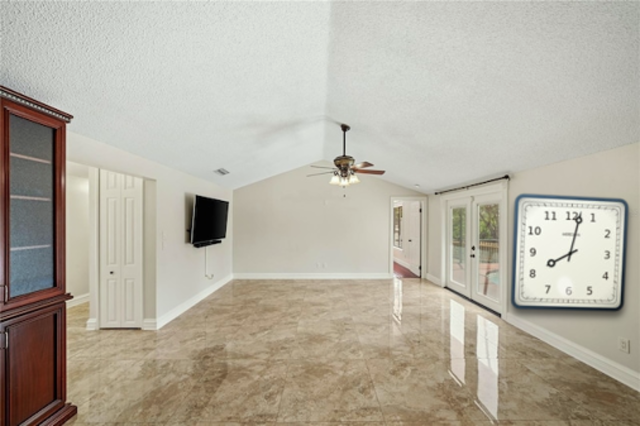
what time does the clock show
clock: 8:02
